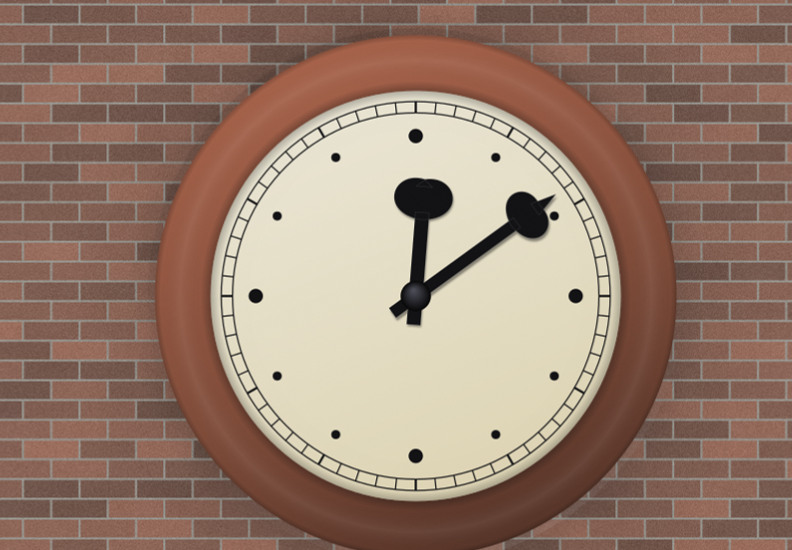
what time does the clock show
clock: 12:09
